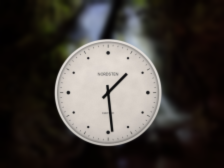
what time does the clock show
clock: 1:29
